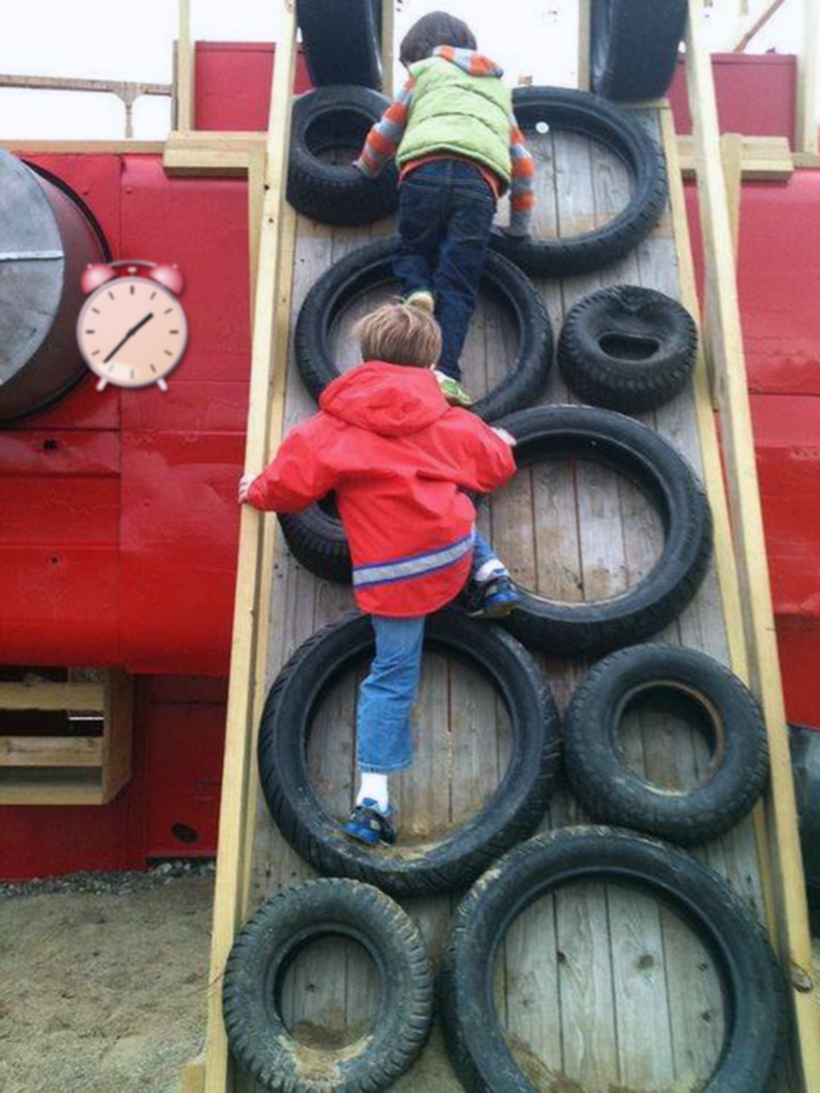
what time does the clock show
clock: 1:37
